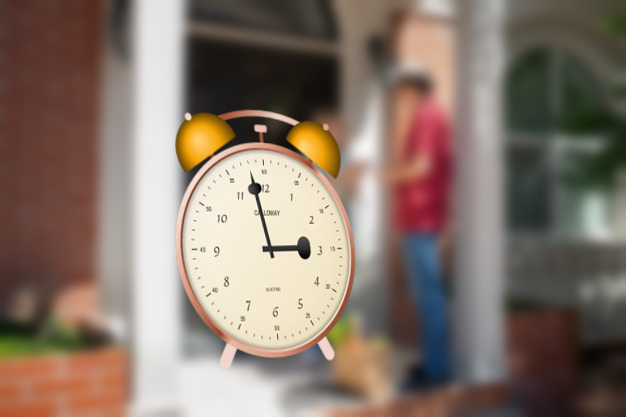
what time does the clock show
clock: 2:58
